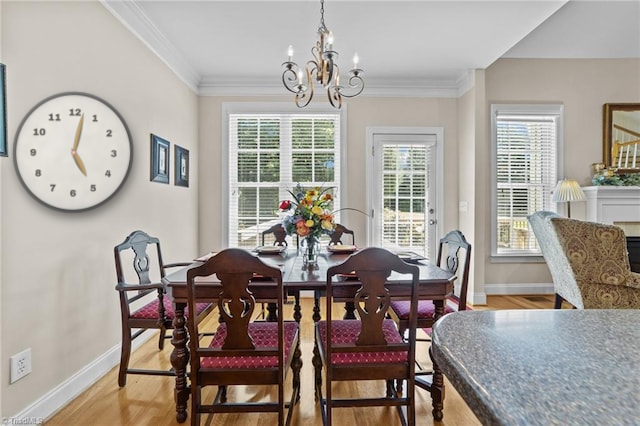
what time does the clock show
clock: 5:02
